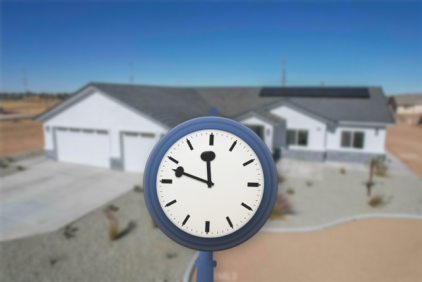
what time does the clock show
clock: 11:48
